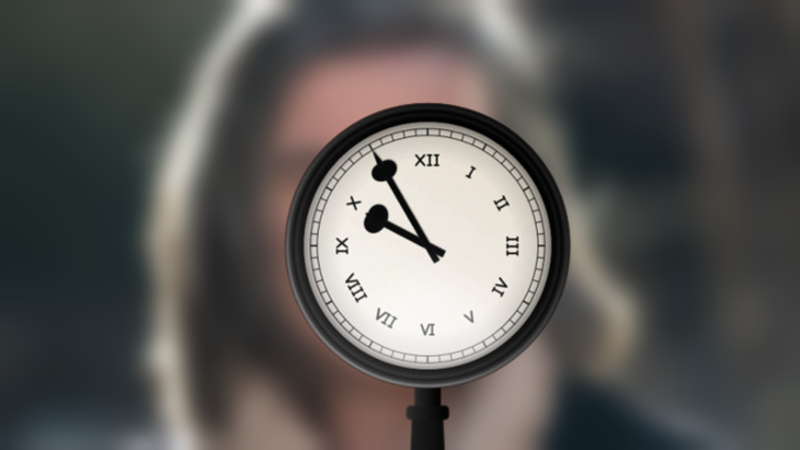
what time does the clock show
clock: 9:55
